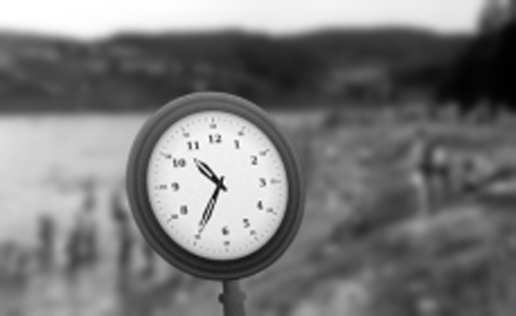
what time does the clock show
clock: 10:35
